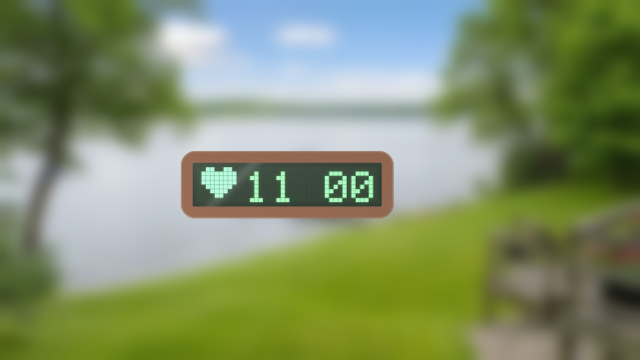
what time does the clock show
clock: 11:00
